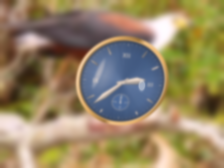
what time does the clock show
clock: 2:38
